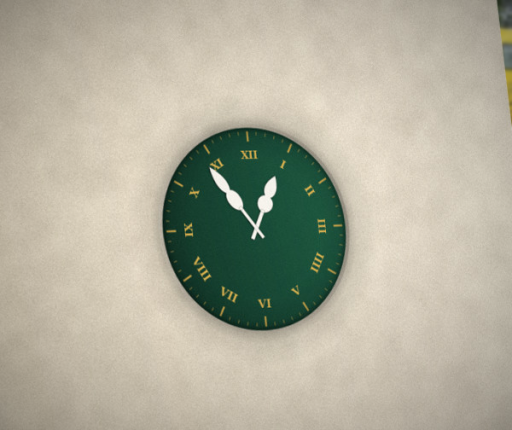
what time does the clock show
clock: 12:54
